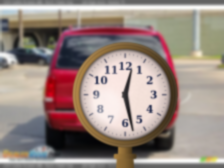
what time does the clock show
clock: 12:28
